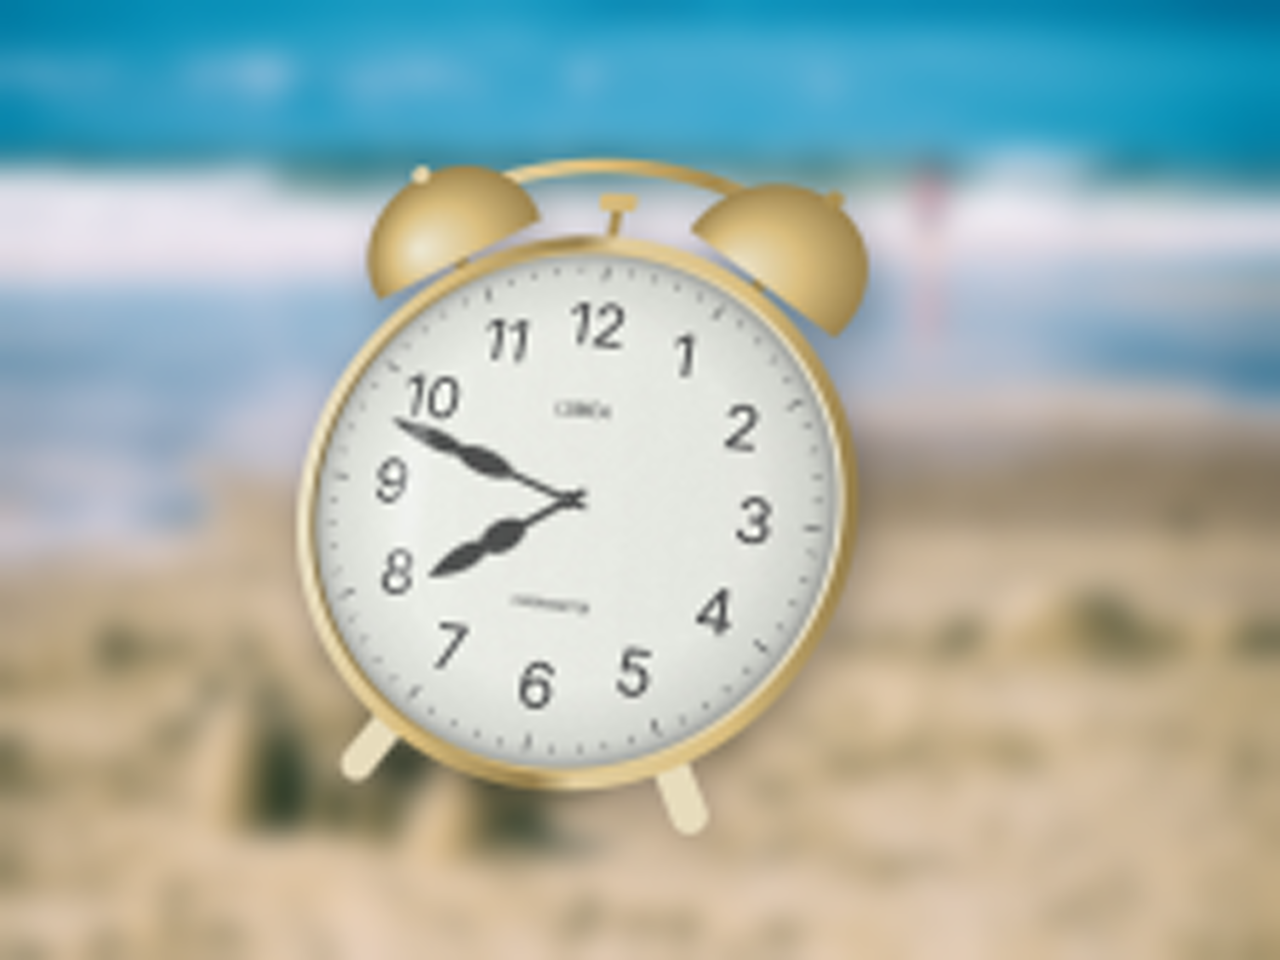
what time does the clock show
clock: 7:48
